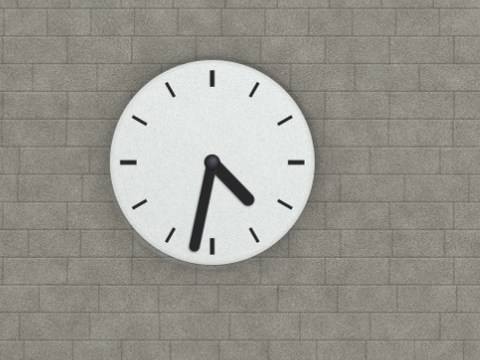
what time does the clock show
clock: 4:32
